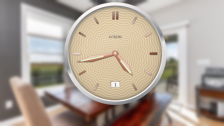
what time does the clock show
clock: 4:43
